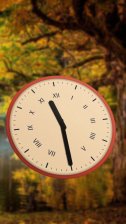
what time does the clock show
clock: 11:30
